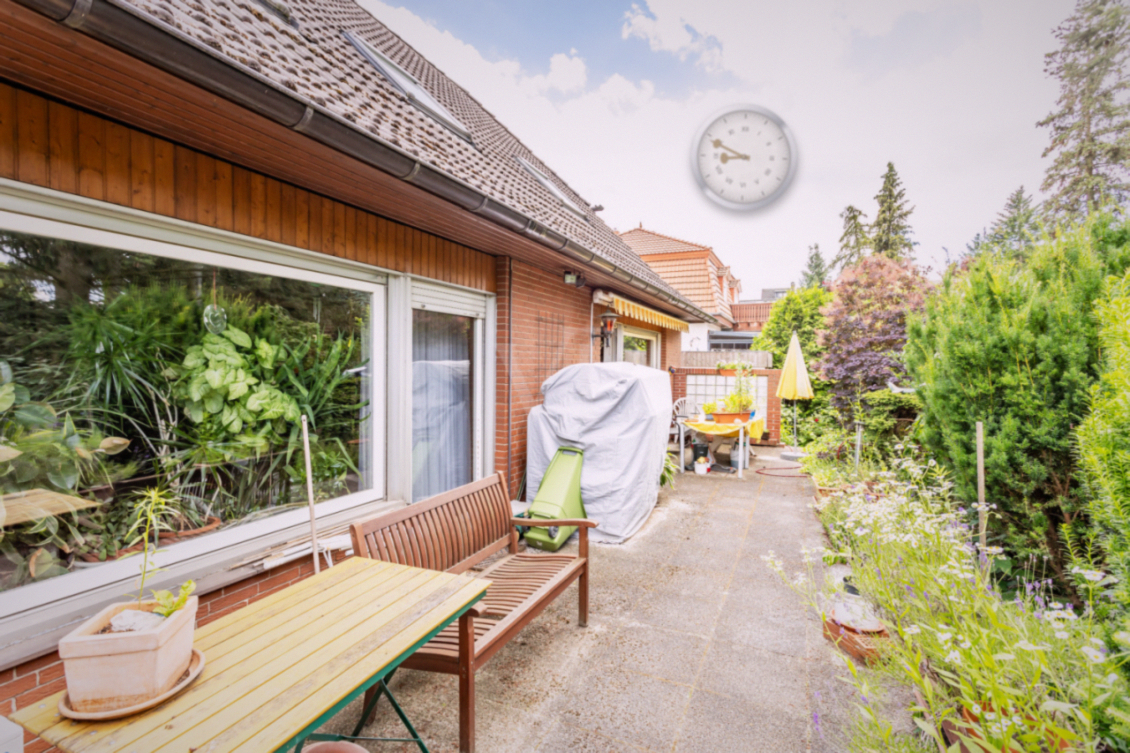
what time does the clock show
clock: 8:49
